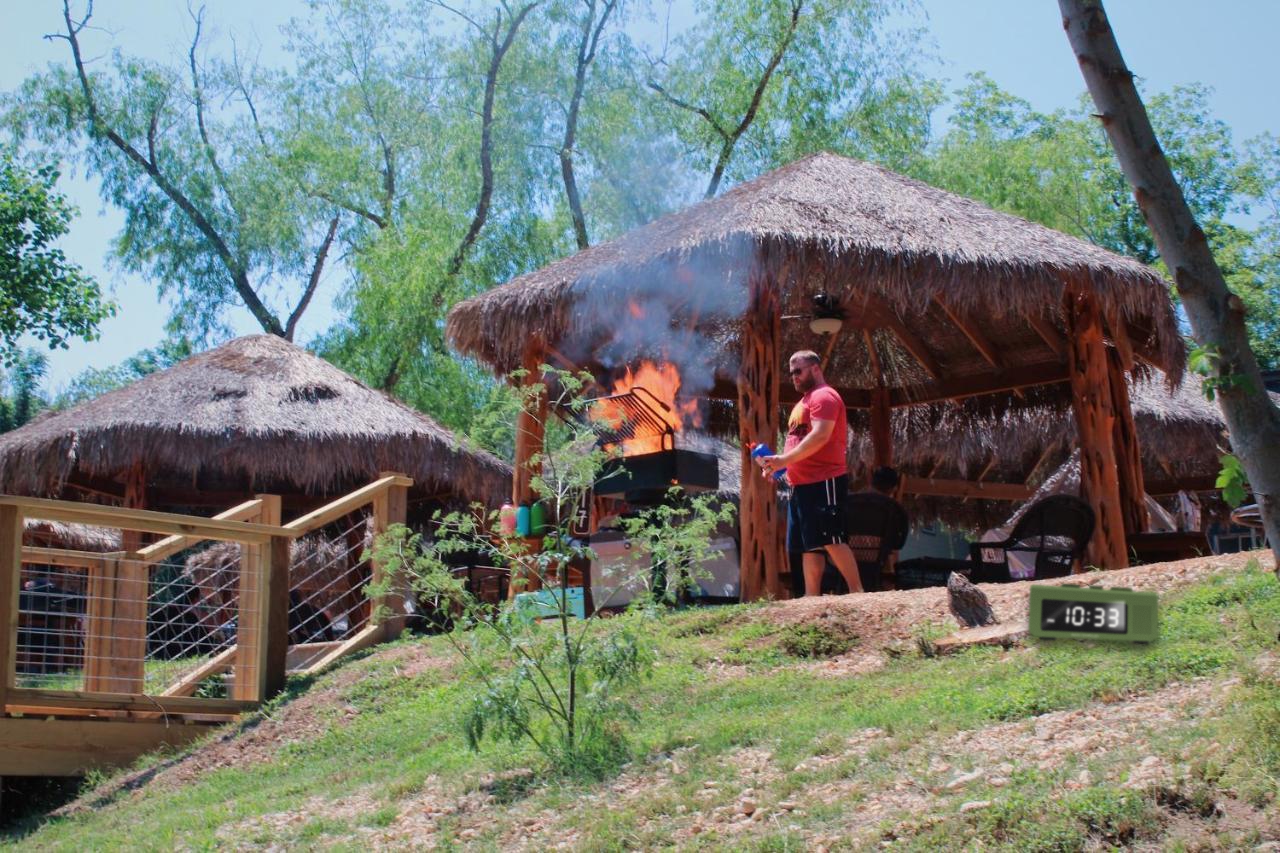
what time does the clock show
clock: 10:33
